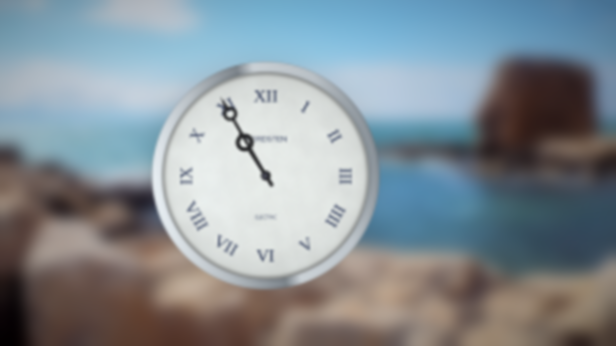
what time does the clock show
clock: 10:55
